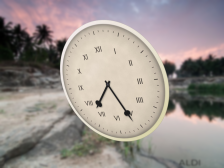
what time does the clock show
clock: 7:26
